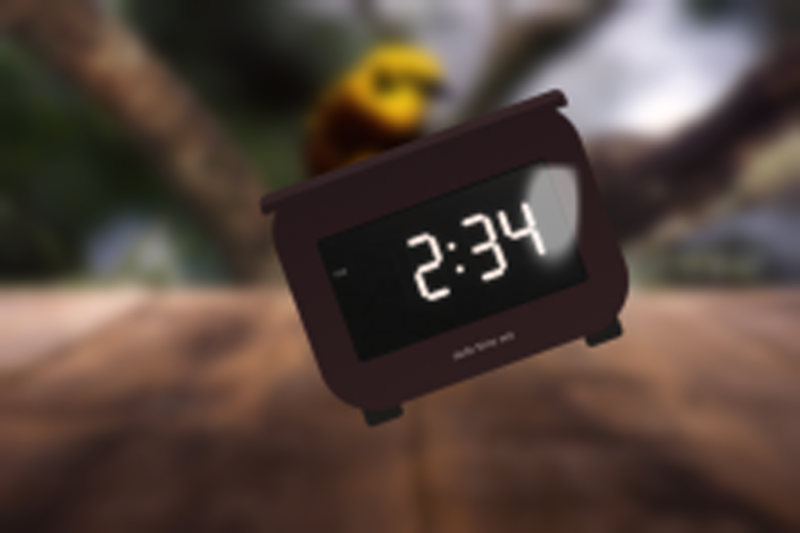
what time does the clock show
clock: 2:34
